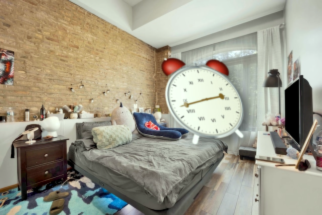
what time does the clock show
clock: 2:43
